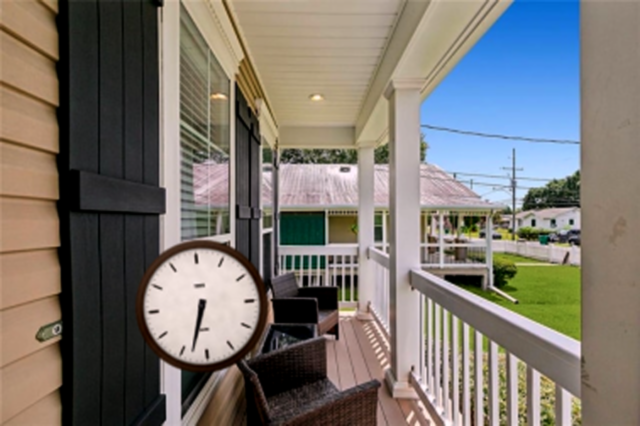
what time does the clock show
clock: 6:33
